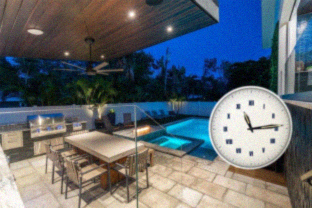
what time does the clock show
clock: 11:14
